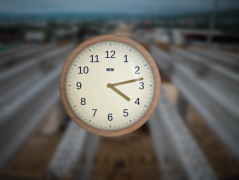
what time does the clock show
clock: 4:13
